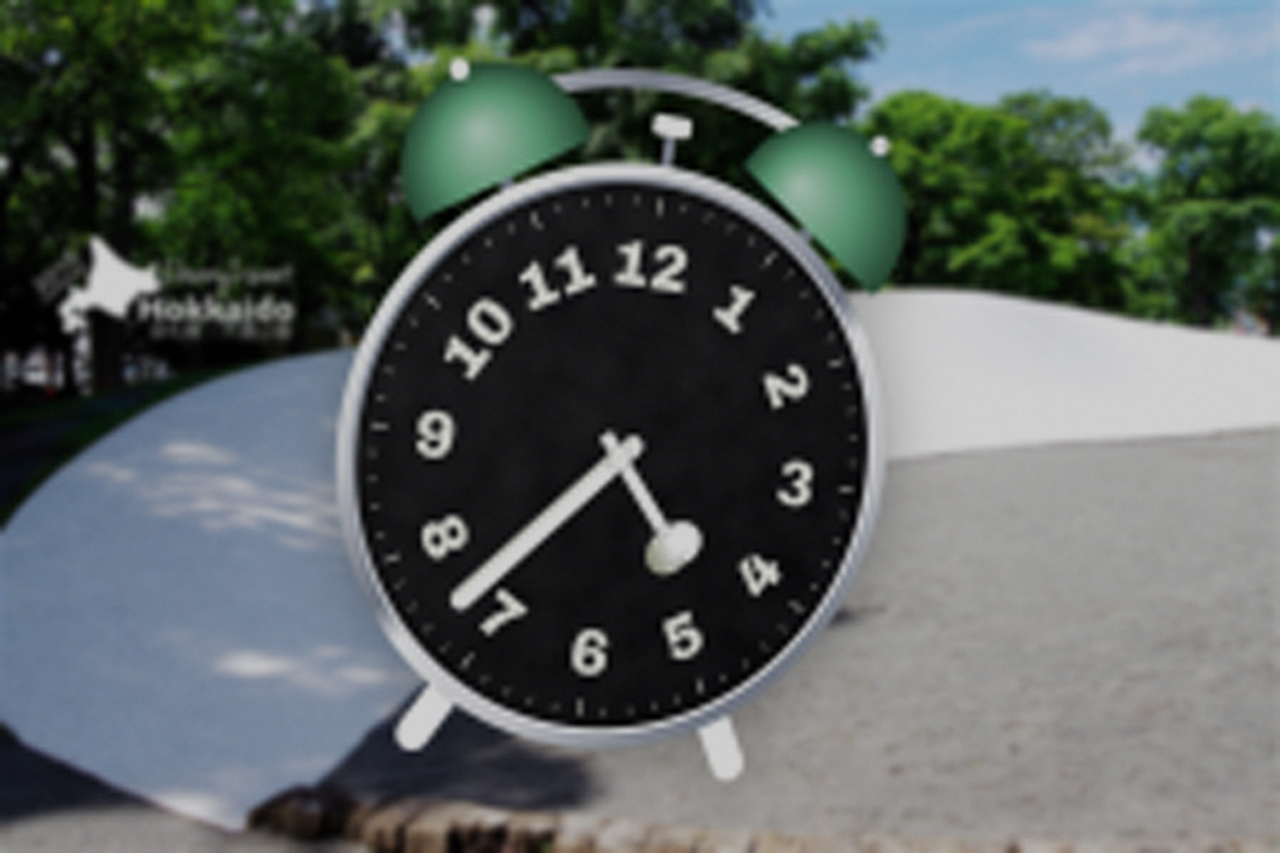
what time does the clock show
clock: 4:37
